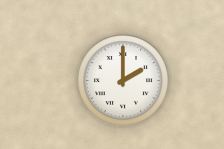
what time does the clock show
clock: 2:00
